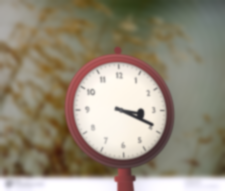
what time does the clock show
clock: 3:19
